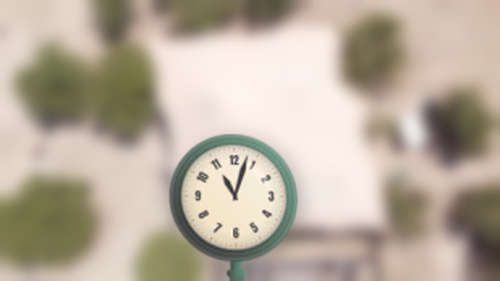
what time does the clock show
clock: 11:03
